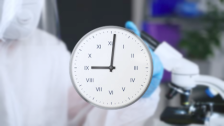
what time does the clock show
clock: 9:01
